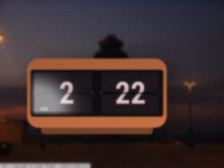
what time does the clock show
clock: 2:22
